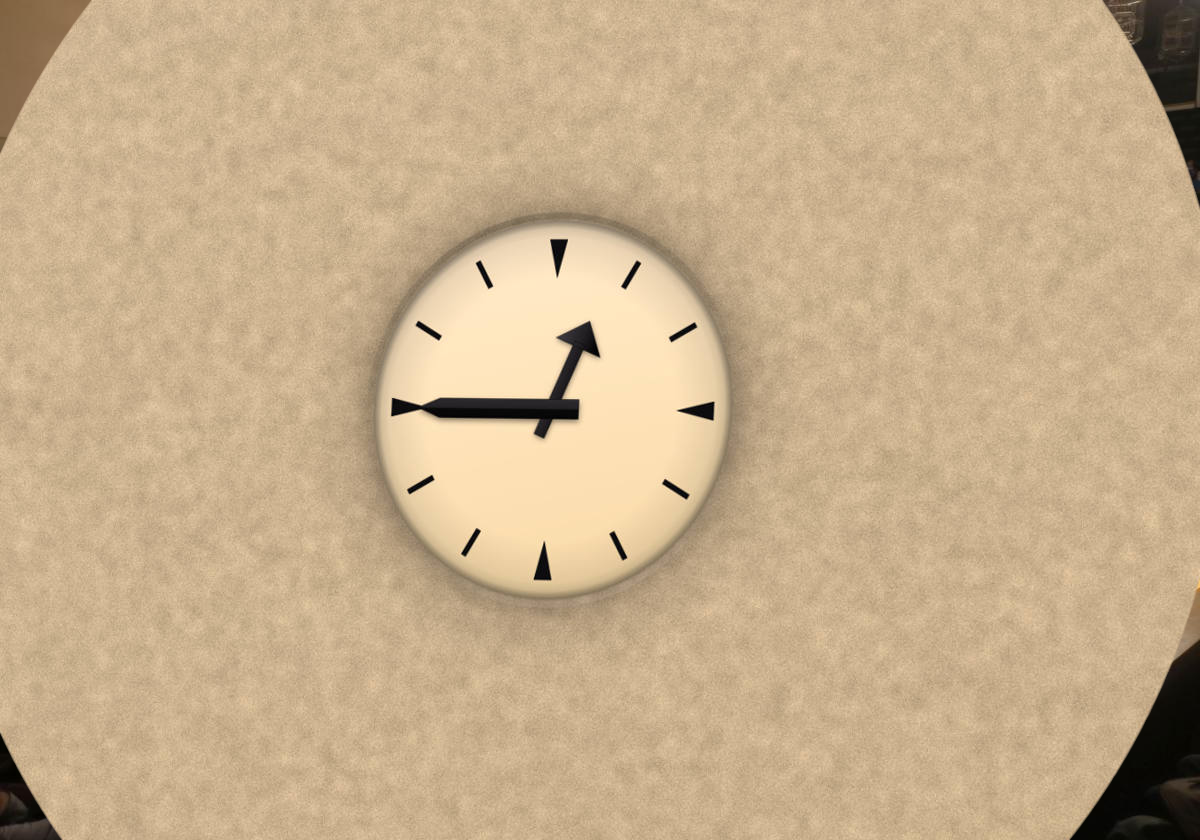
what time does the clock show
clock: 12:45
